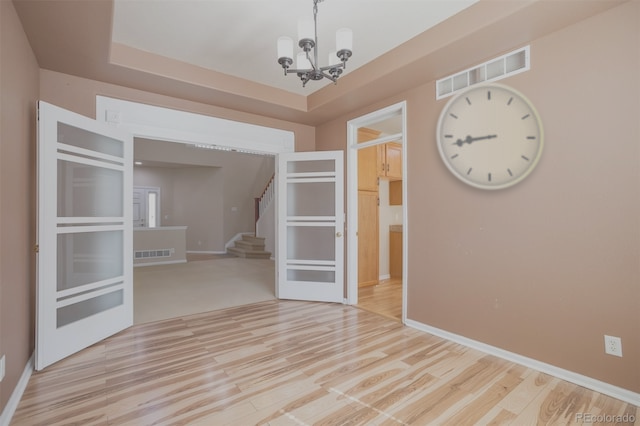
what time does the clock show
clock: 8:43
